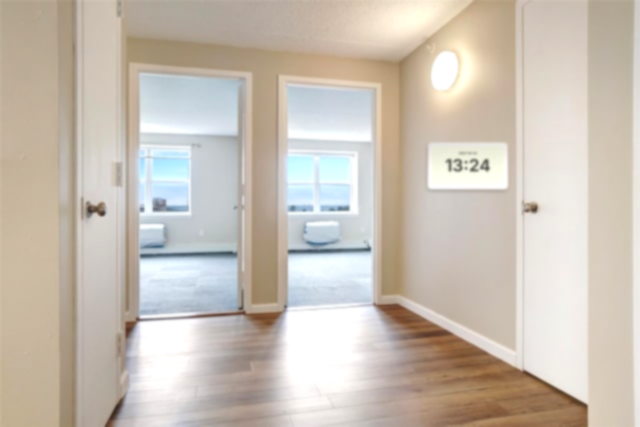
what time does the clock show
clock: 13:24
